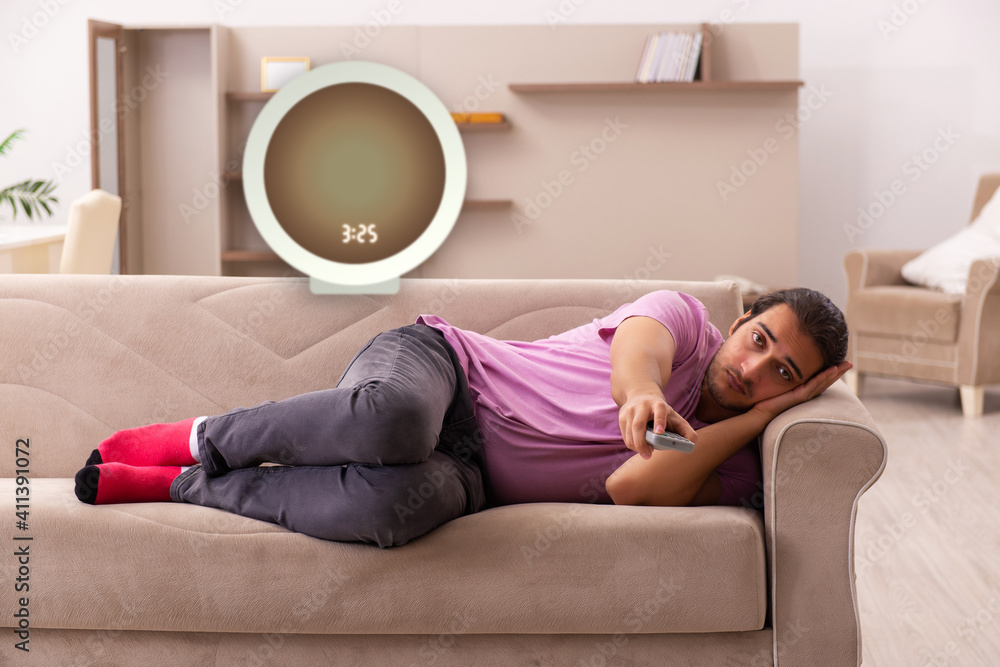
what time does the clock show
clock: 3:25
